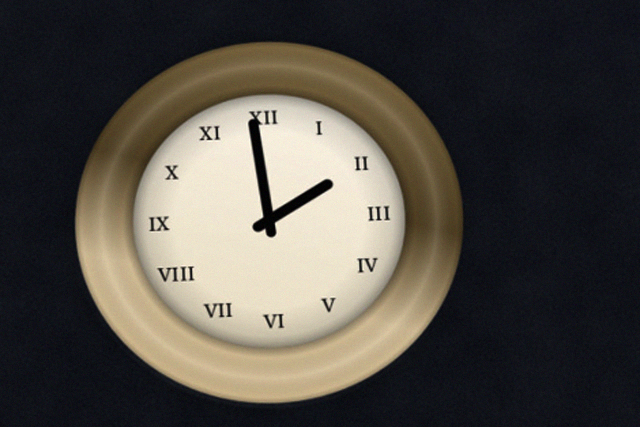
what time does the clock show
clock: 1:59
